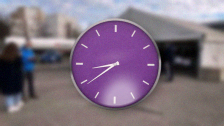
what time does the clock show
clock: 8:39
